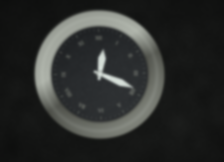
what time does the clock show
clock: 12:19
